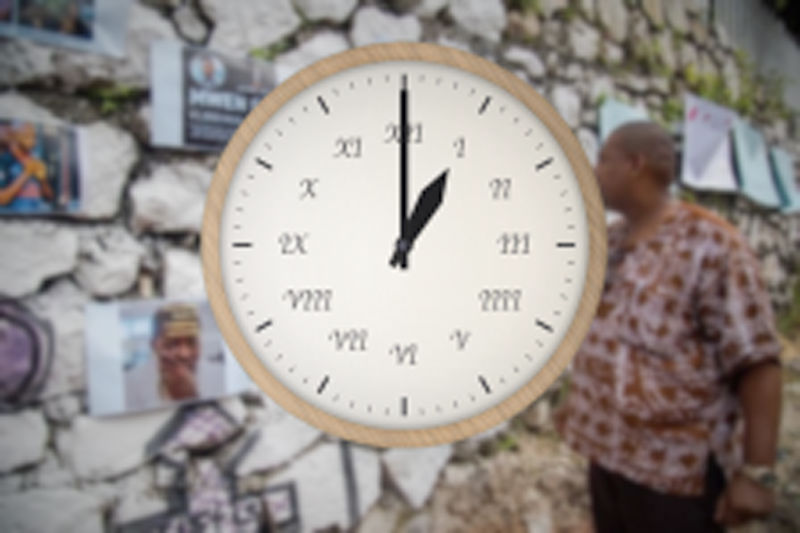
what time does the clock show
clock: 1:00
